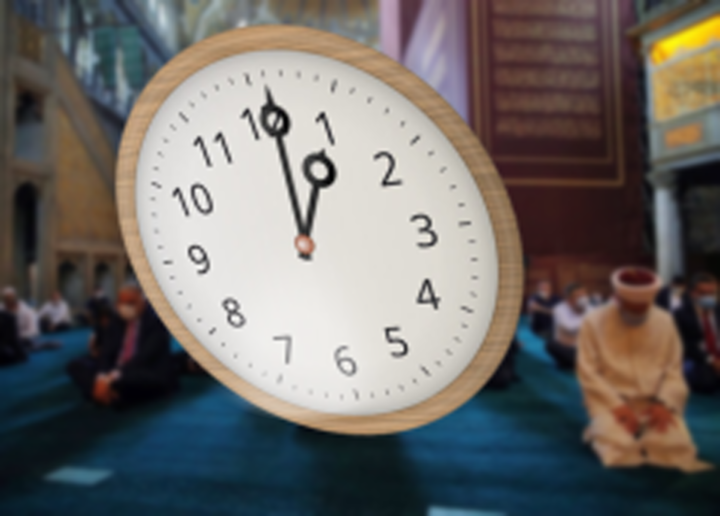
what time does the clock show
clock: 1:01
